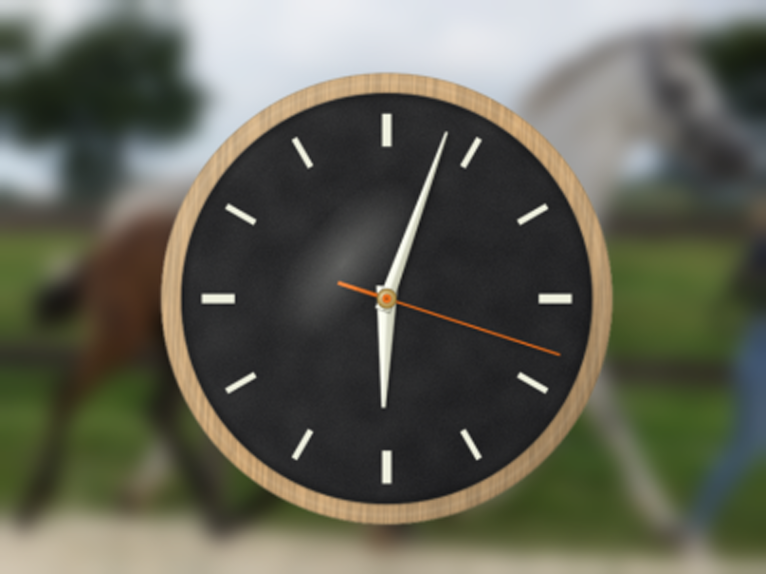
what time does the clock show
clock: 6:03:18
